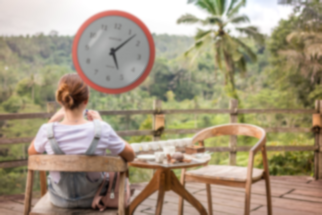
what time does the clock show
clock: 5:07
